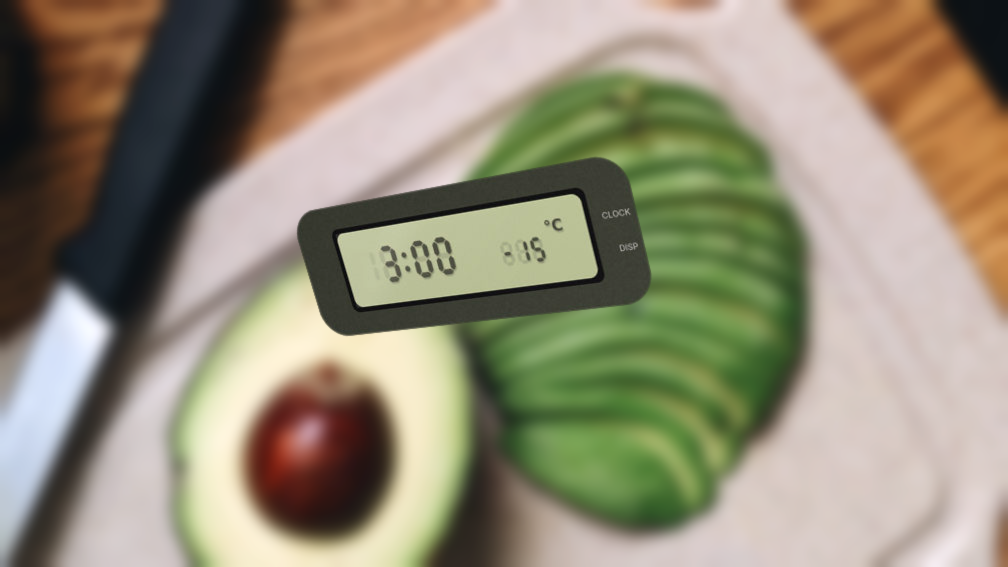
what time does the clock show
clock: 3:00
